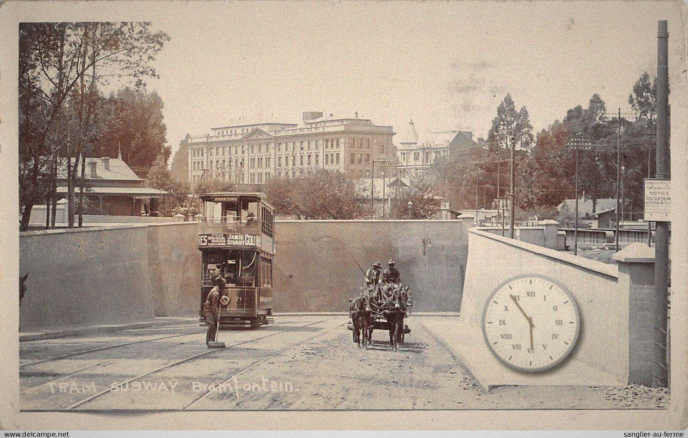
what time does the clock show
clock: 5:54
